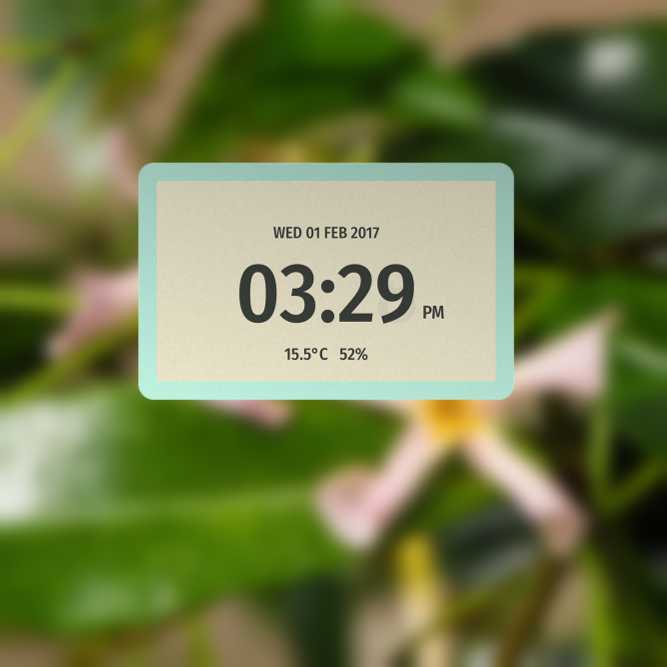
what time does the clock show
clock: 3:29
